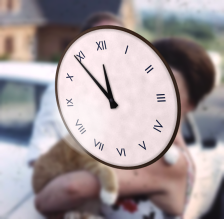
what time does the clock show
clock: 11:54
